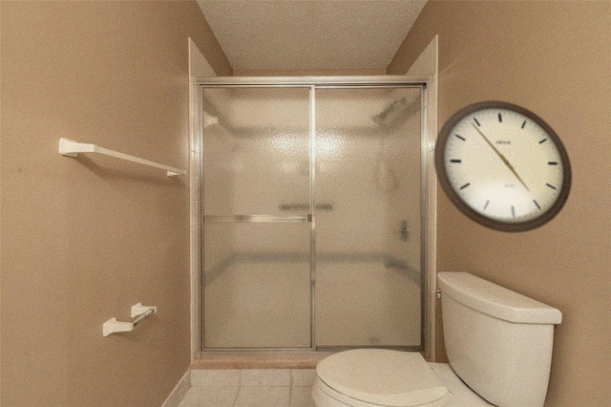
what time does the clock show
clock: 4:54
